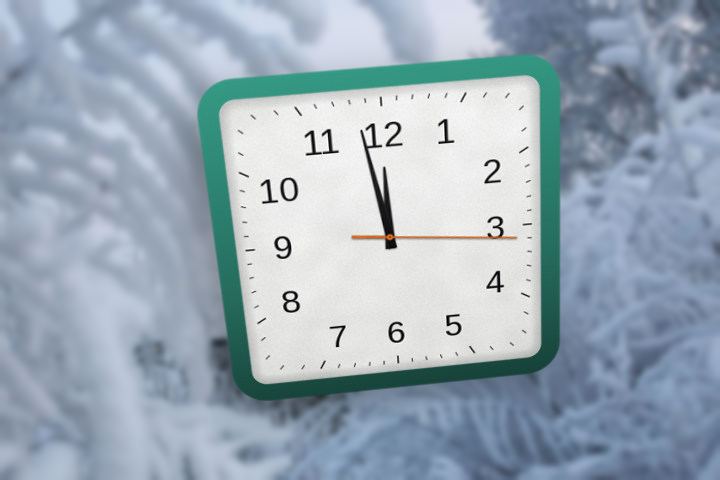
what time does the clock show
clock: 11:58:16
